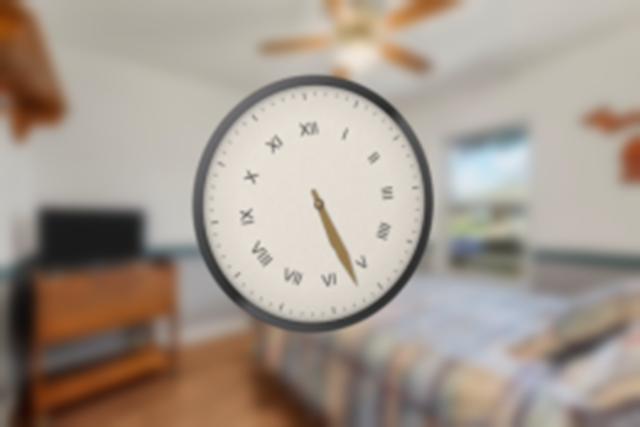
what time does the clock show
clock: 5:27
